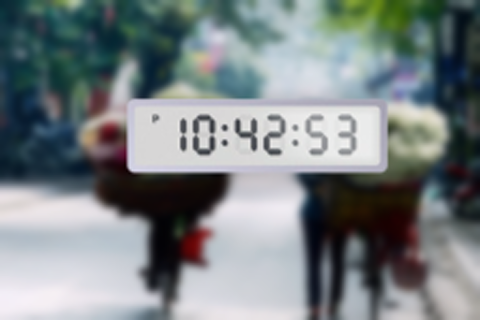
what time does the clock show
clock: 10:42:53
